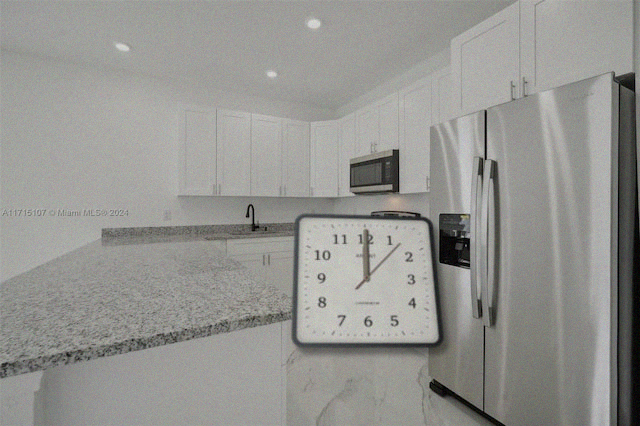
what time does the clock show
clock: 12:00:07
